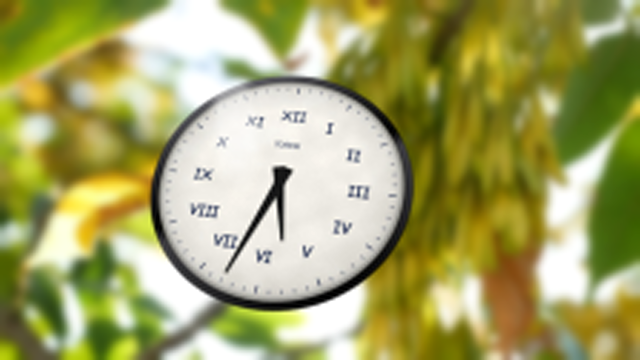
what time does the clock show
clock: 5:33
